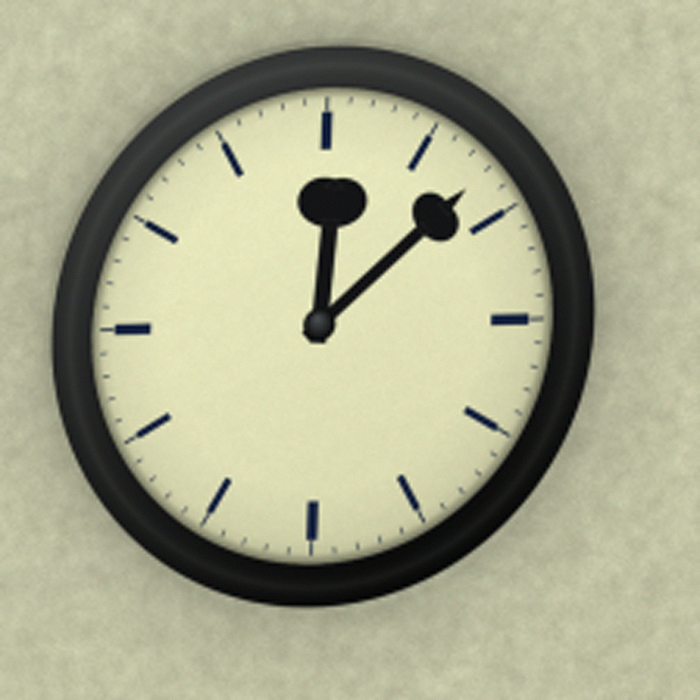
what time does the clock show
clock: 12:08
